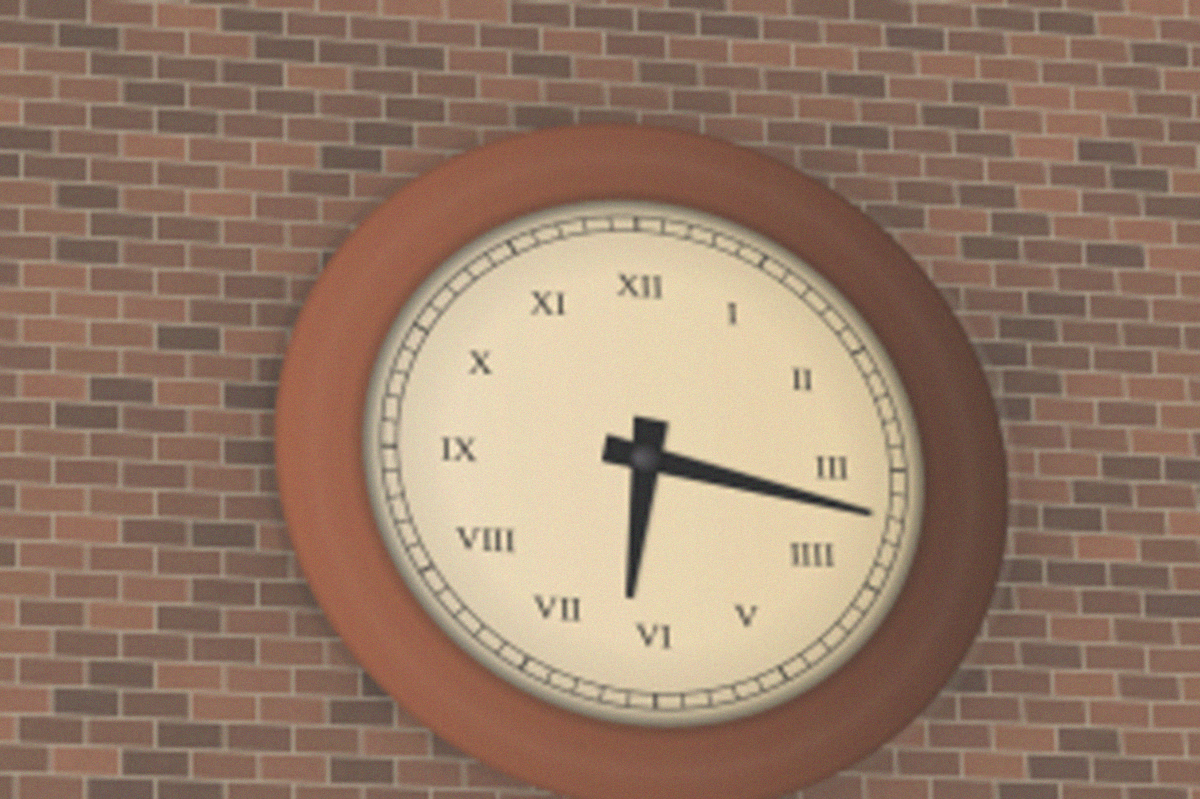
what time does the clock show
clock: 6:17
